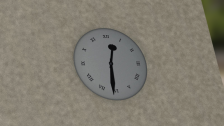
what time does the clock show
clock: 12:31
